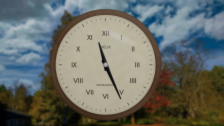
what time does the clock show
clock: 11:26
